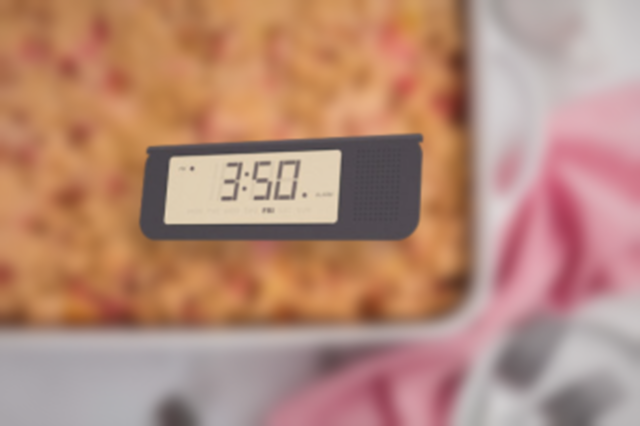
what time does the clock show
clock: 3:50
